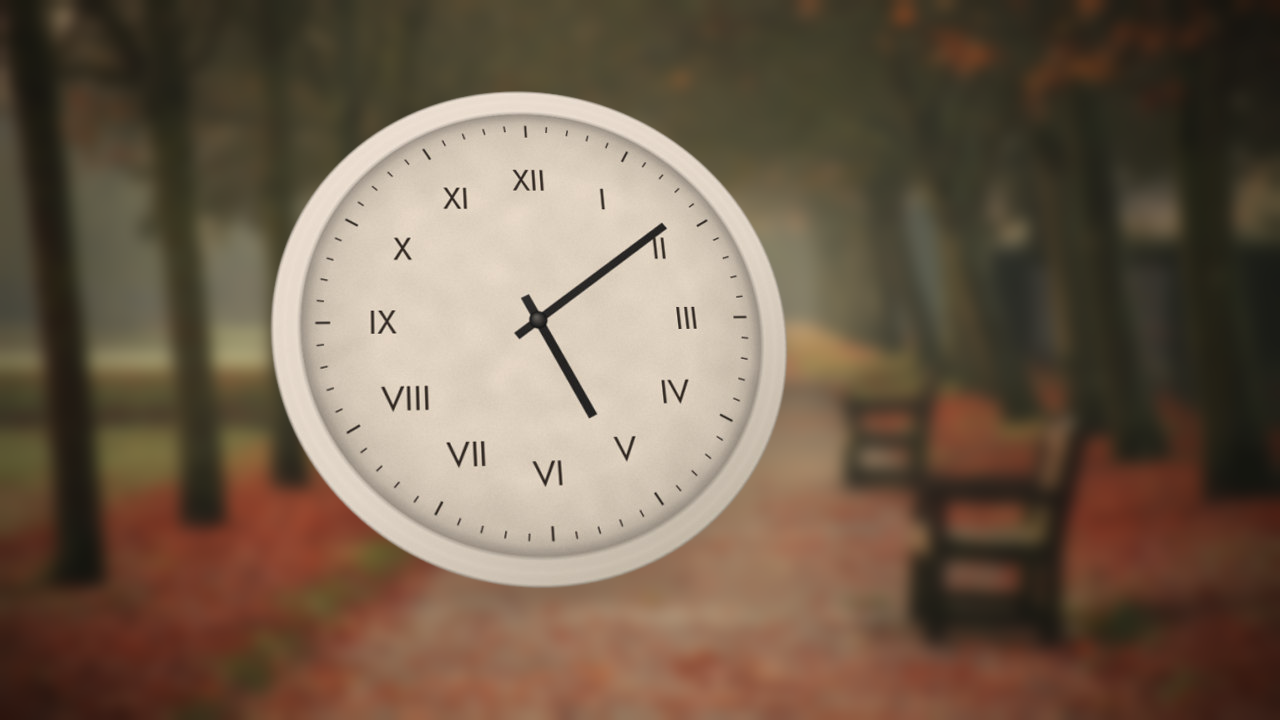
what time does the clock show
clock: 5:09
